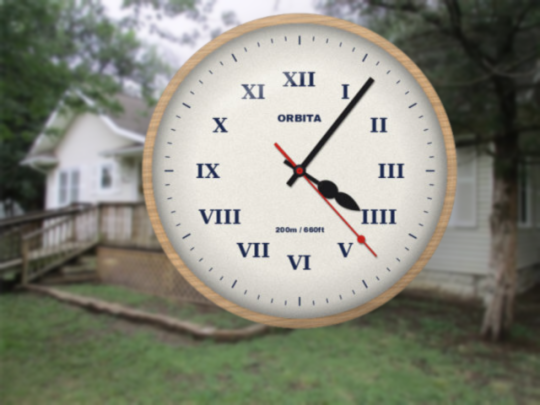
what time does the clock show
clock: 4:06:23
